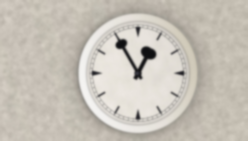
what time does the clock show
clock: 12:55
